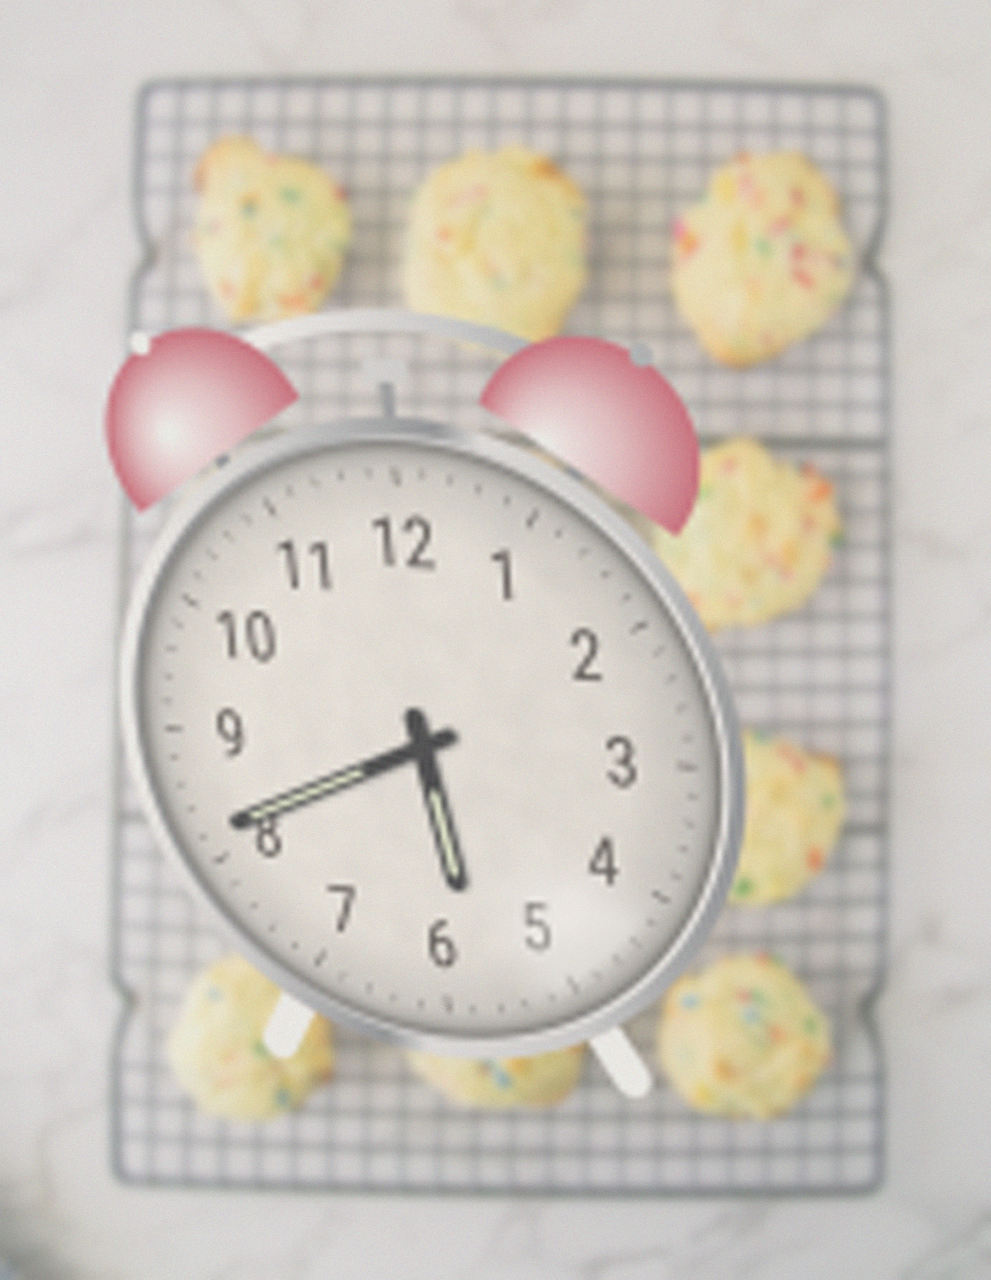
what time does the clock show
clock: 5:41
